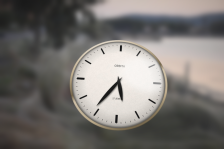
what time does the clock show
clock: 5:36
